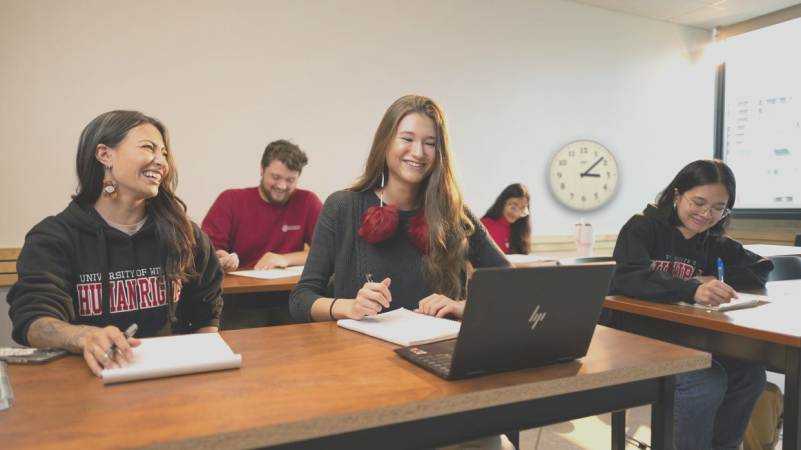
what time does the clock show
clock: 3:08
